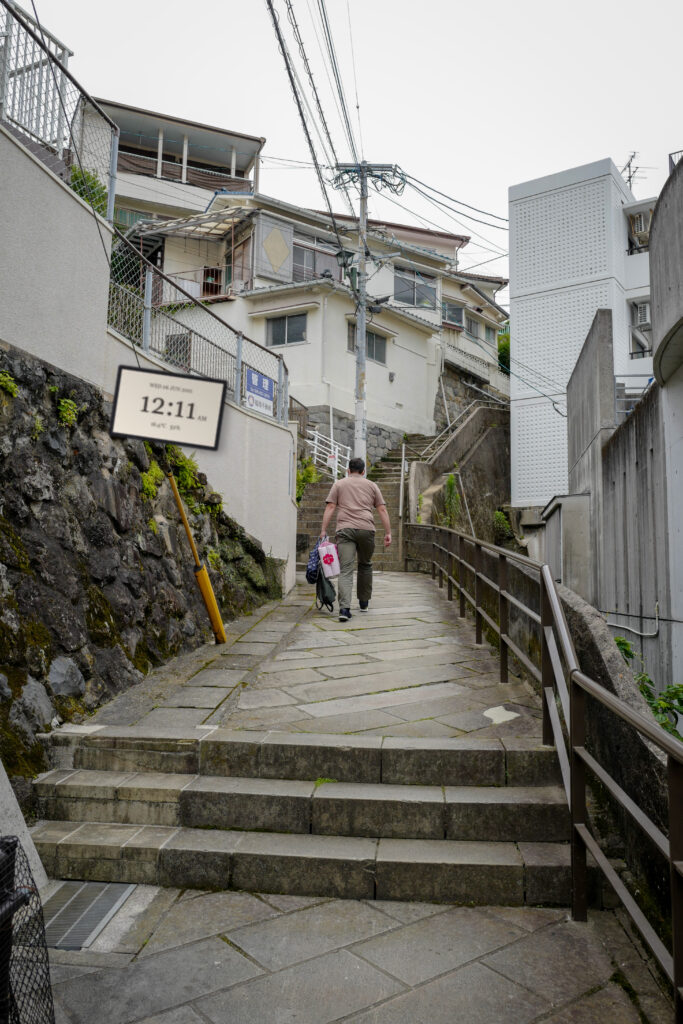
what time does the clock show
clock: 12:11
